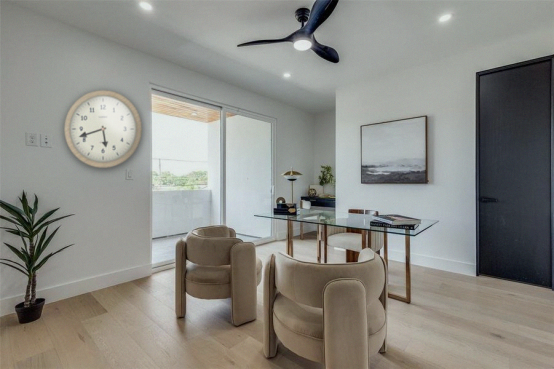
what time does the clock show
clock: 5:42
